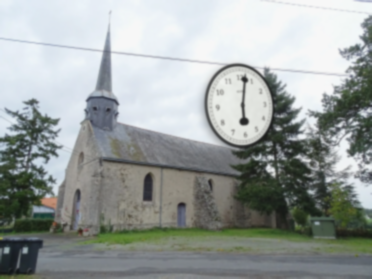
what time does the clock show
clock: 6:02
